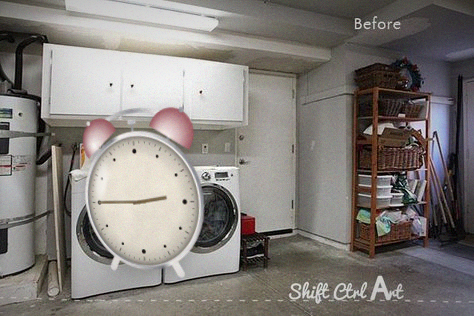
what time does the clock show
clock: 2:45
